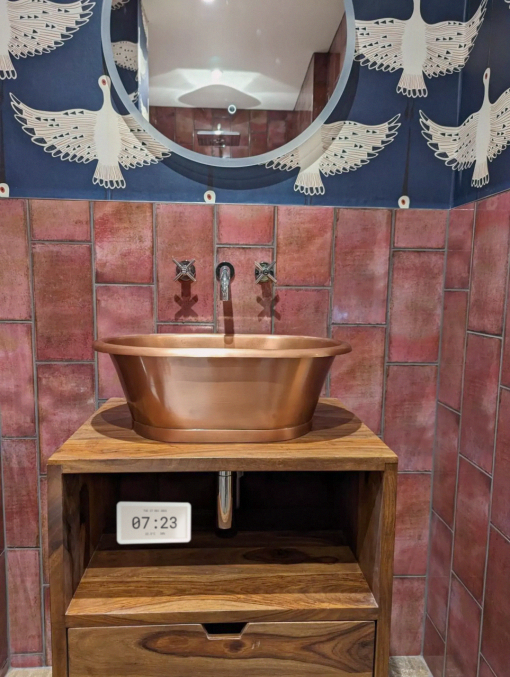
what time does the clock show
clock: 7:23
